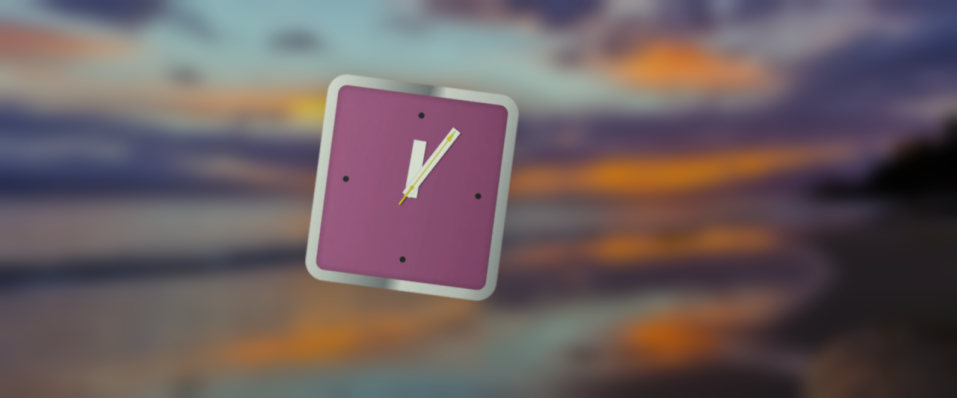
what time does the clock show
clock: 12:05:05
